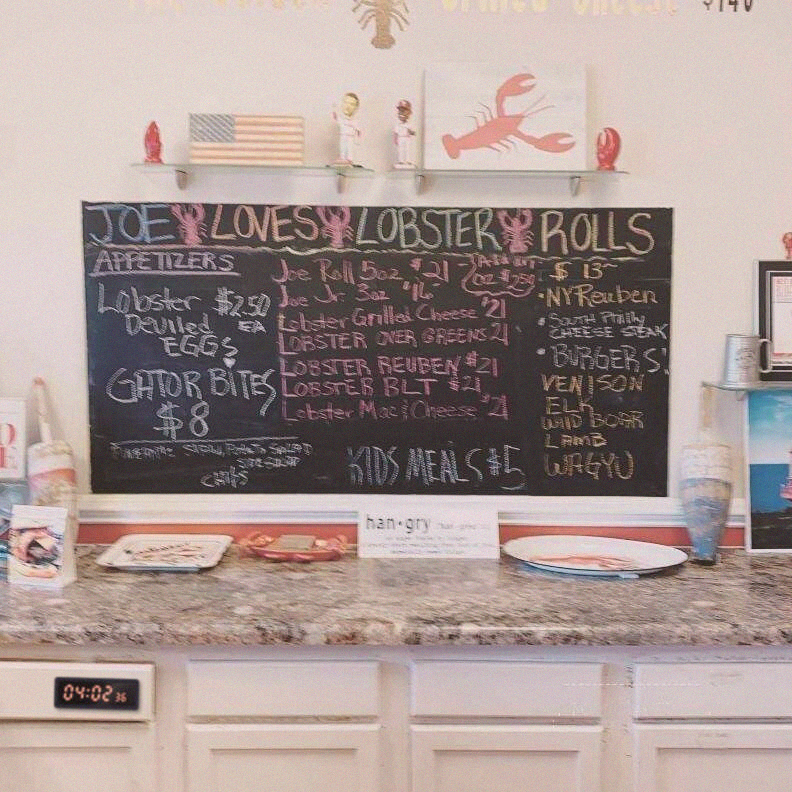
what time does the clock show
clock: 4:02
